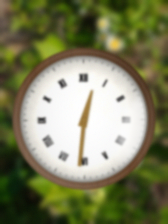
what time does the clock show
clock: 12:31
